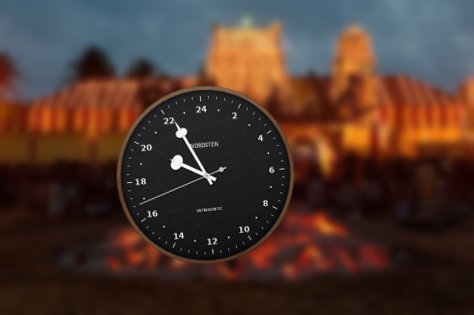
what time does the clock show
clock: 19:55:42
